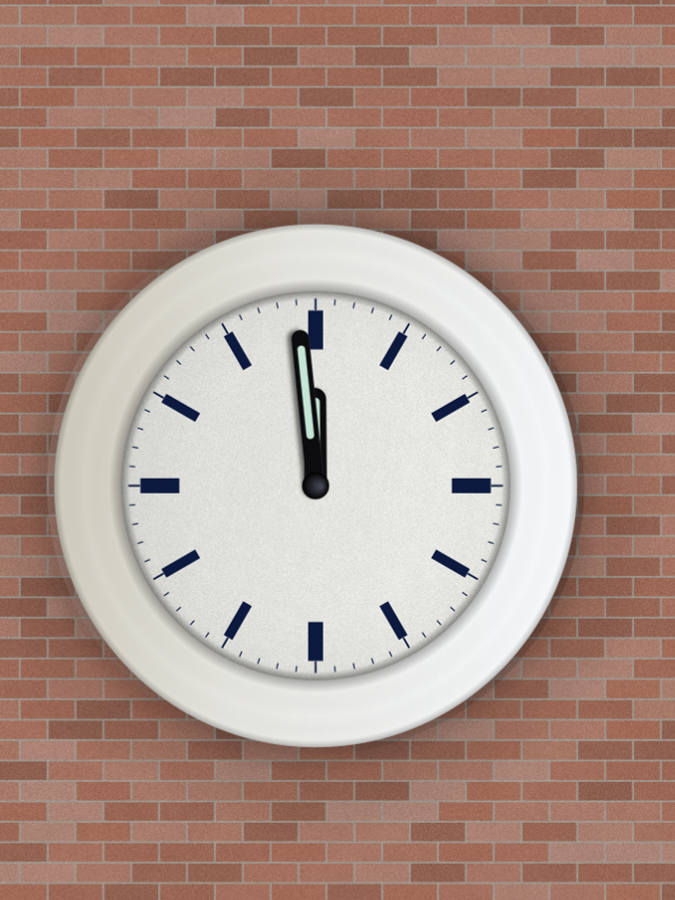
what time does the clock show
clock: 11:59
